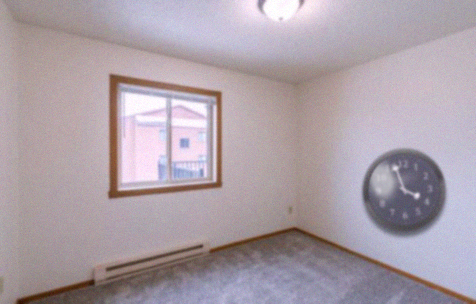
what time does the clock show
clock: 3:57
